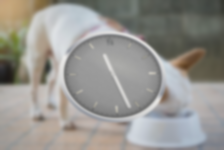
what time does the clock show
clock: 11:27
